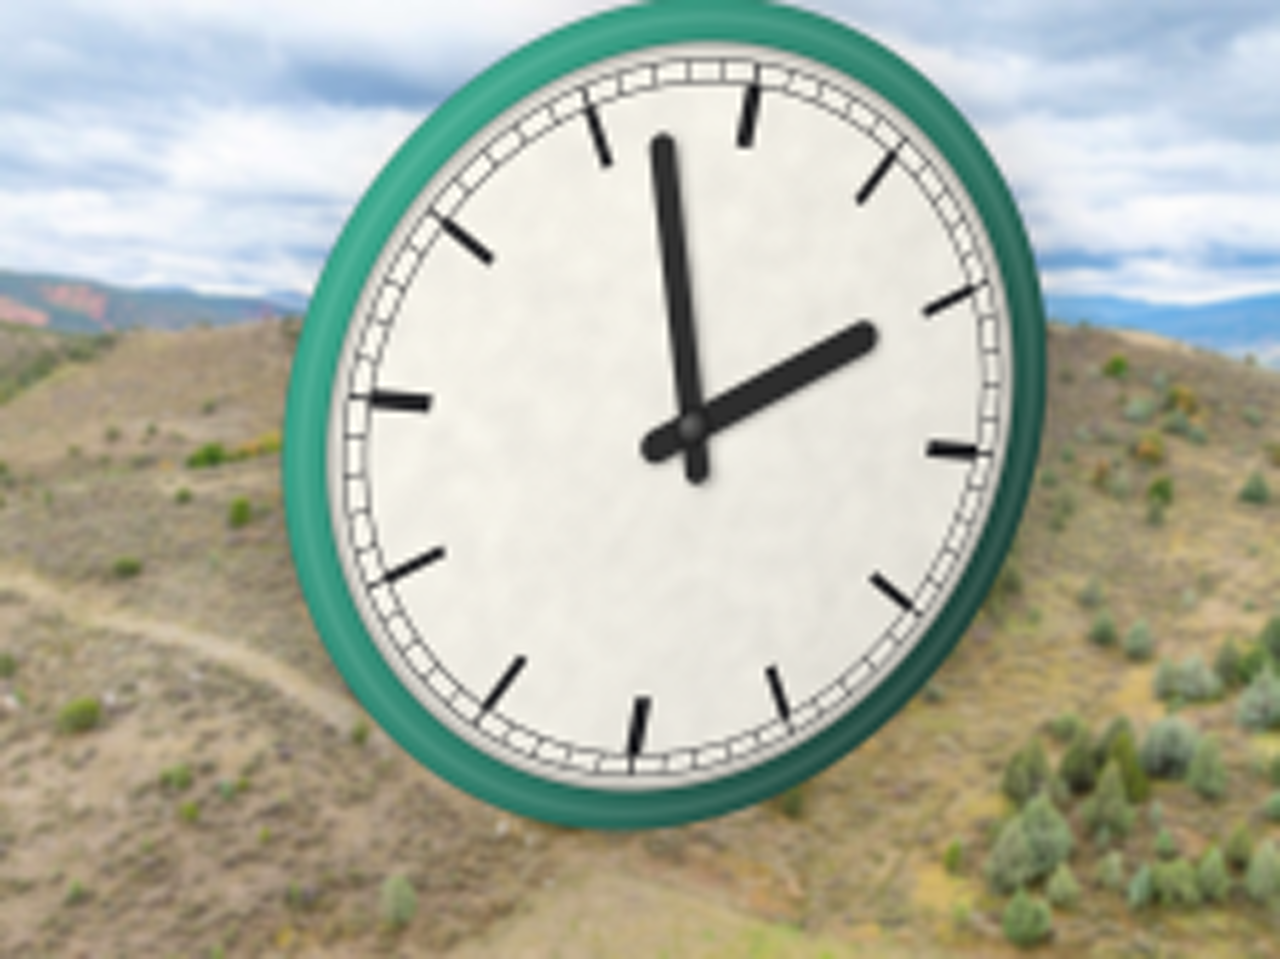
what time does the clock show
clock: 1:57
